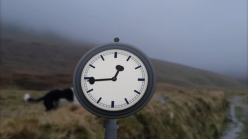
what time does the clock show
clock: 12:44
